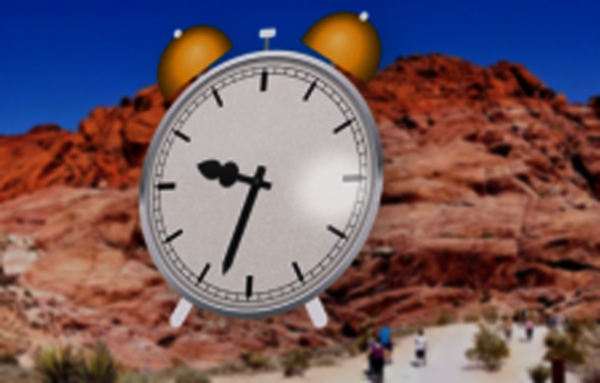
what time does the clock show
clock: 9:33
